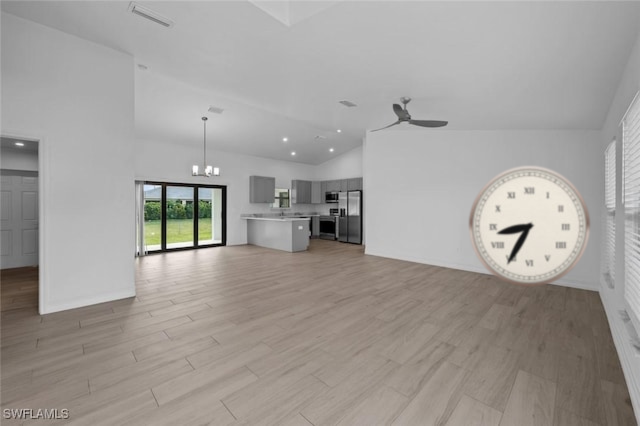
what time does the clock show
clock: 8:35
